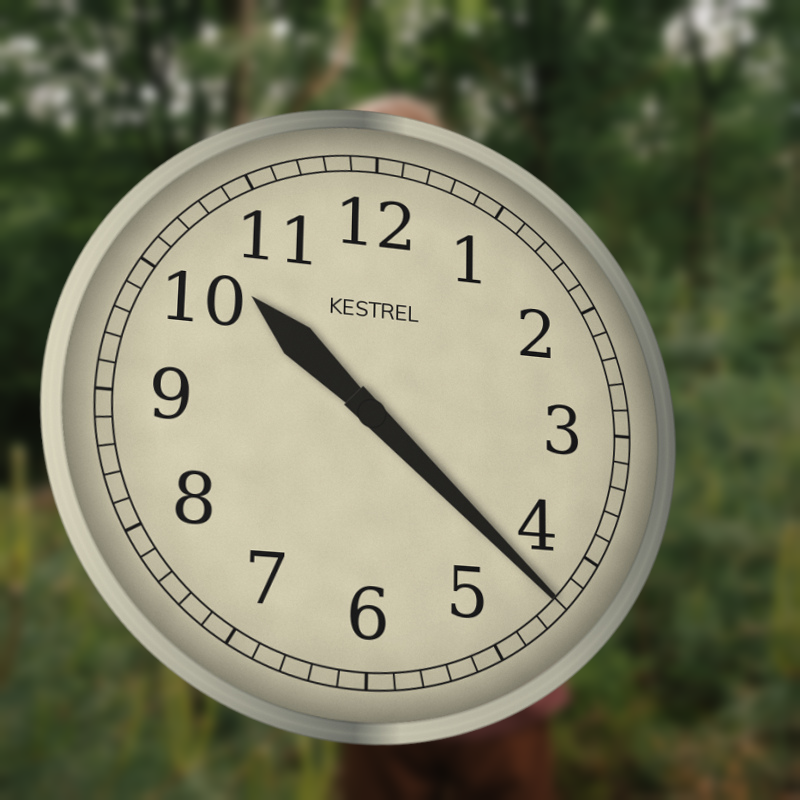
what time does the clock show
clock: 10:22
